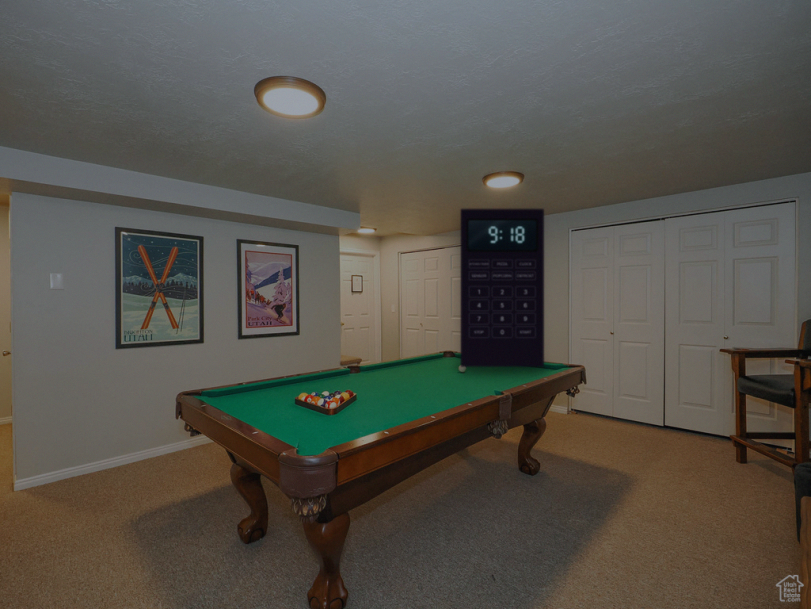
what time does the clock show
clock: 9:18
